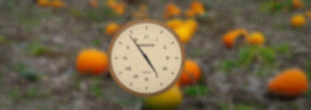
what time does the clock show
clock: 4:54
